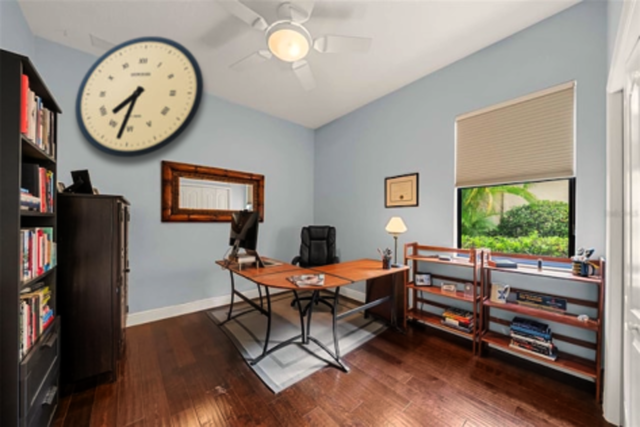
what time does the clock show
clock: 7:32
